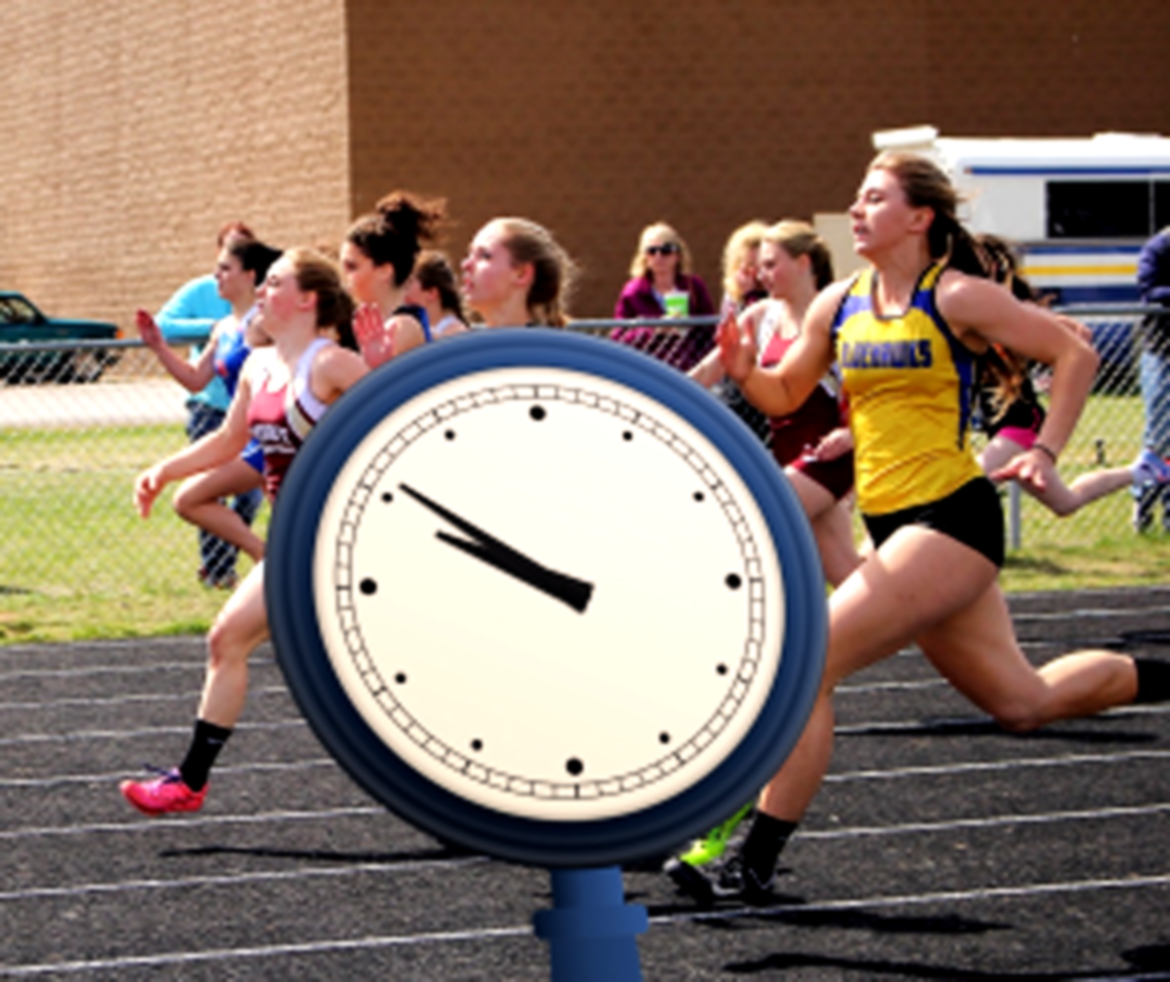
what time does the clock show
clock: 9:51
